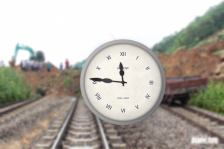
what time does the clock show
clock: 11:46
